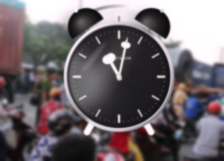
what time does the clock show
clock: 11:02
